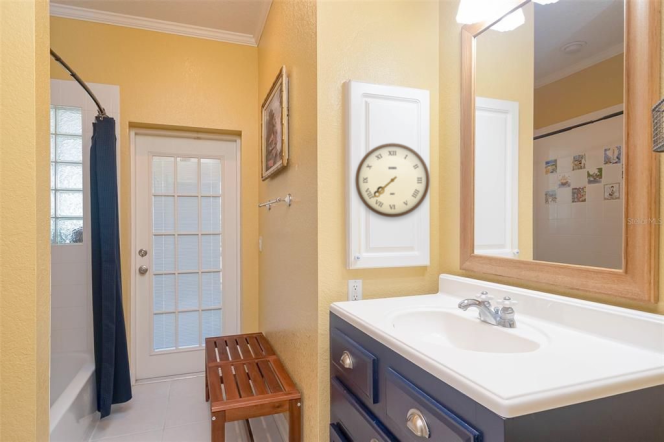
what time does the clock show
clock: 7:38
